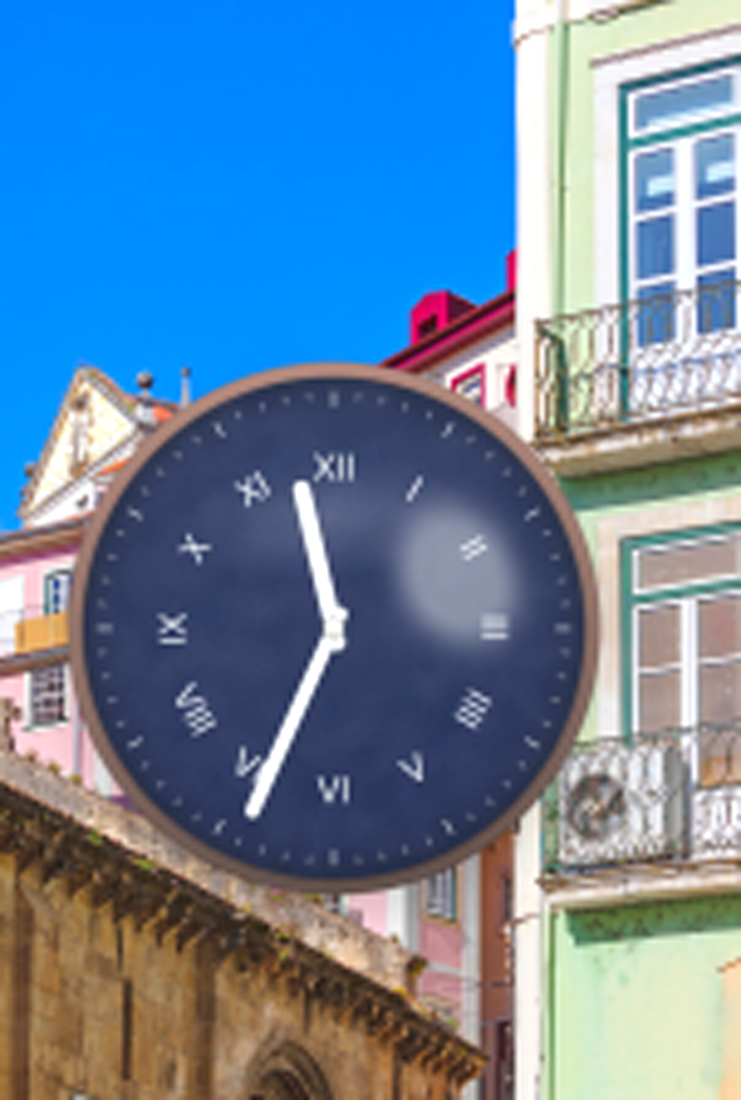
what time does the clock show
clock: 11:34
